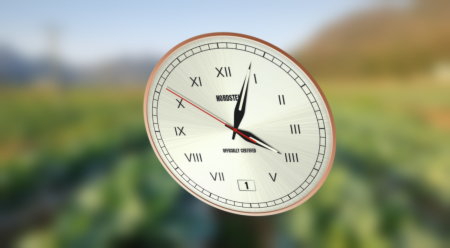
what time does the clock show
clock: 4:03:51
